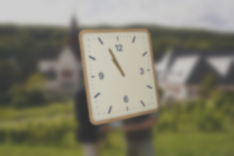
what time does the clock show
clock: 10:56
